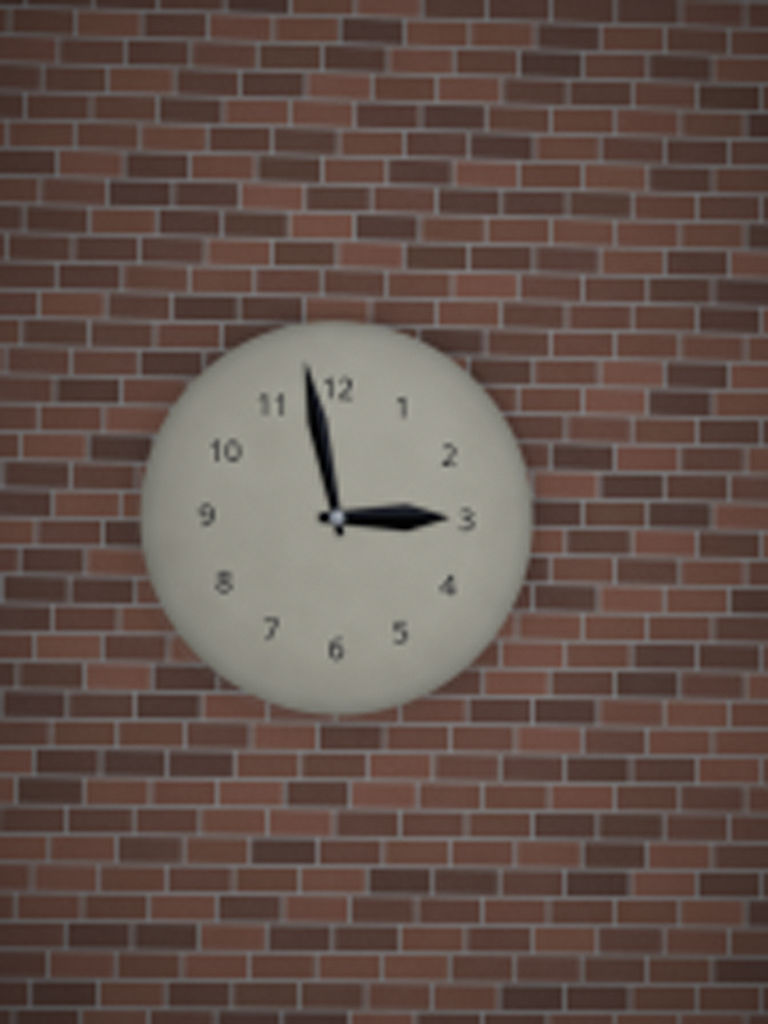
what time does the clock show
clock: 2:58
